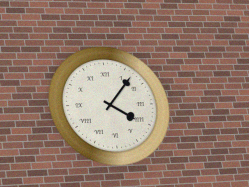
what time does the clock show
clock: 4:07
